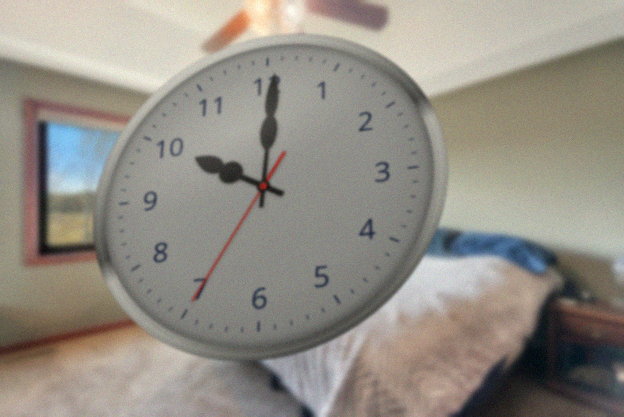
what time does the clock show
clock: 10:00:35
